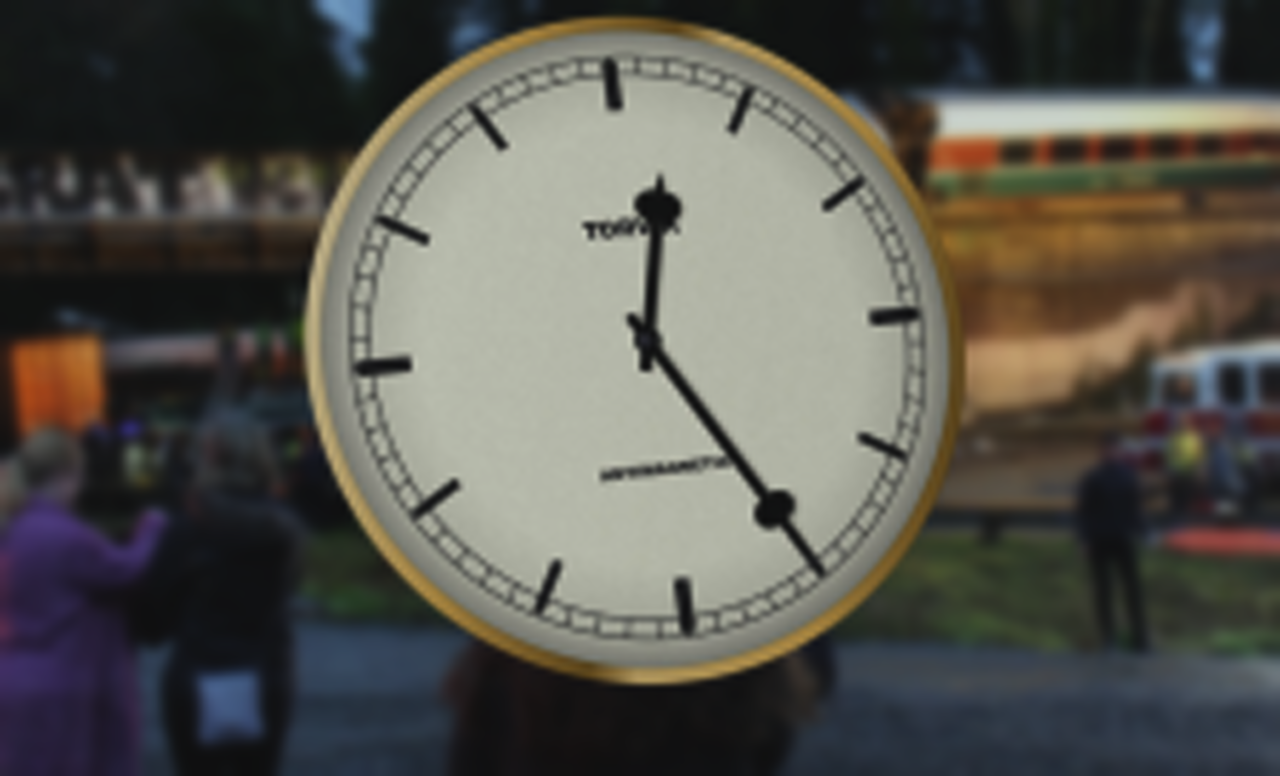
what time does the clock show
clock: 12:25
